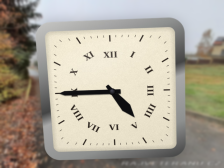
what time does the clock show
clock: 4:45
